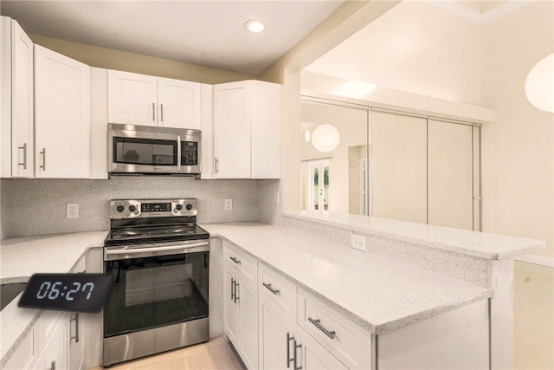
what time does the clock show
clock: 6:27
